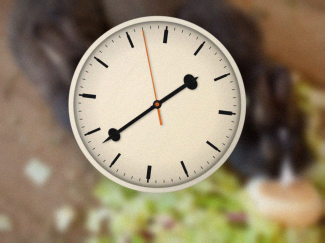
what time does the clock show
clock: 1:37:57
